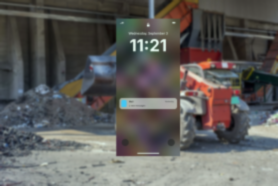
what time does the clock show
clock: 11:21
